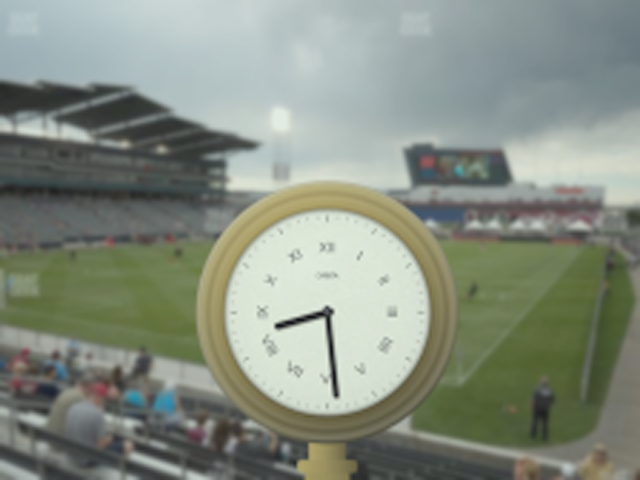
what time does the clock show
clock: 8:29
